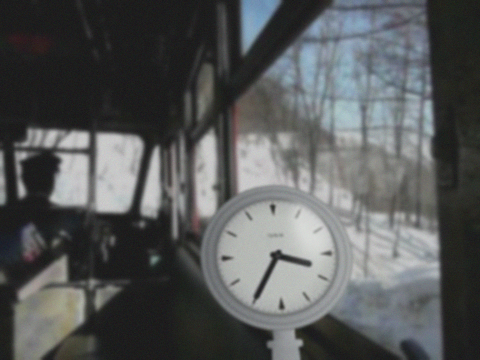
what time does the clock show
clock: 3:35
